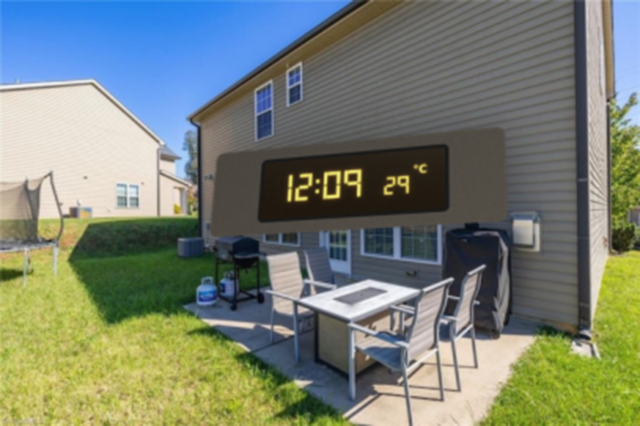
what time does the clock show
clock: 12:09
